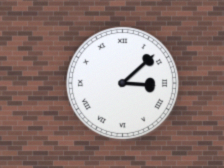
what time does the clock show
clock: 3:08
